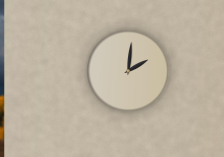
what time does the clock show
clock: 2:01
